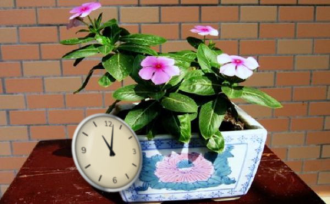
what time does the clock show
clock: 11:02
